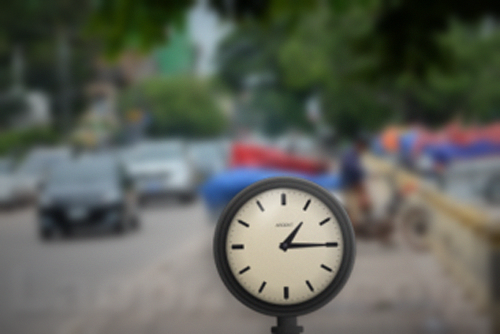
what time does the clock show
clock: 1:15
